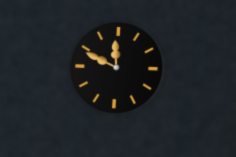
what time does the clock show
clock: 11:49
